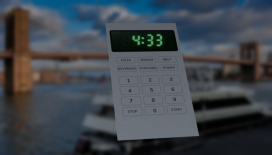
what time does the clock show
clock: 4:33
